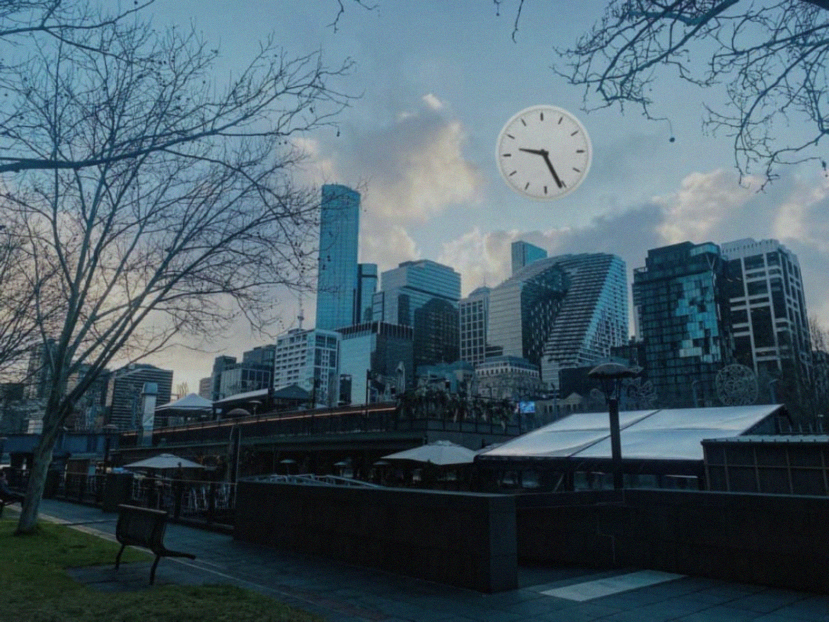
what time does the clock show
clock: 9:26
